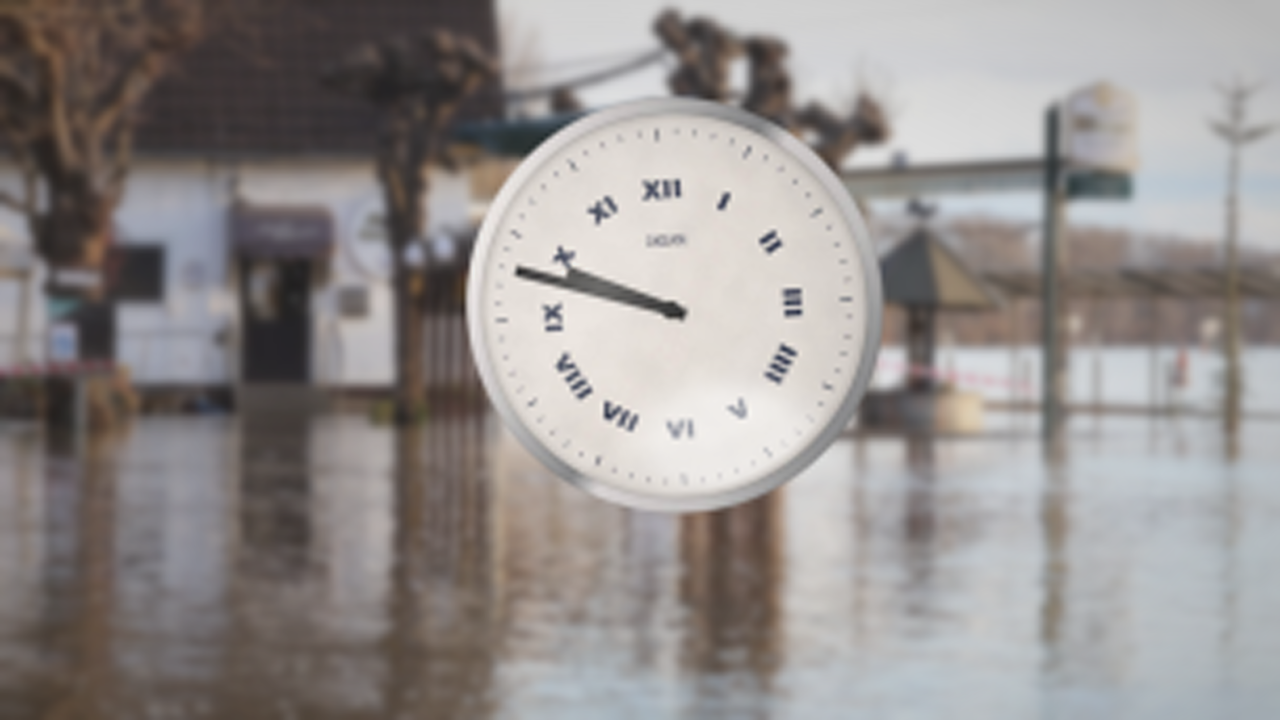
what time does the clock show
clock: 9:48
